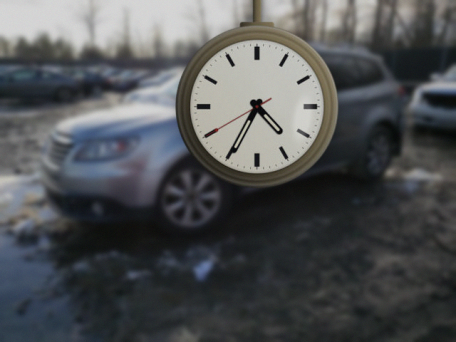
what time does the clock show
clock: 4:34:40
